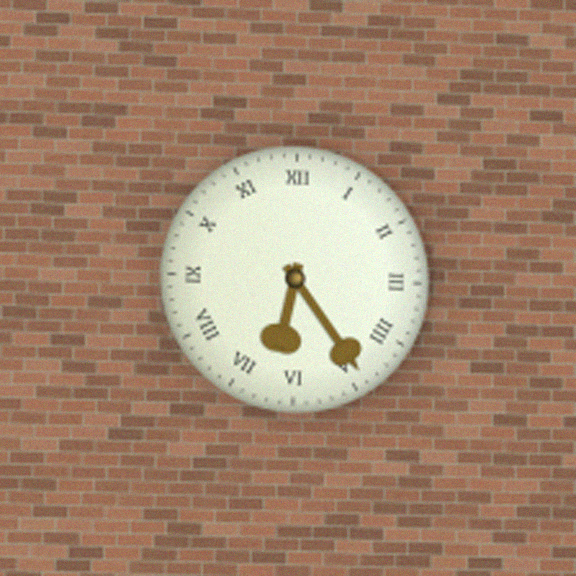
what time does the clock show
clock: 6:24
